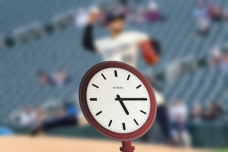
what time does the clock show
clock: 5:15
